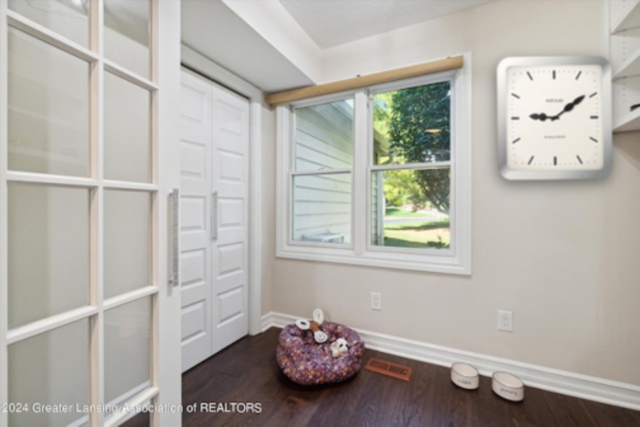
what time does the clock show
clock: 9:09
